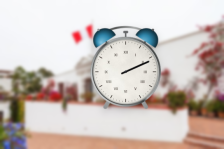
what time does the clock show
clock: 2:11
